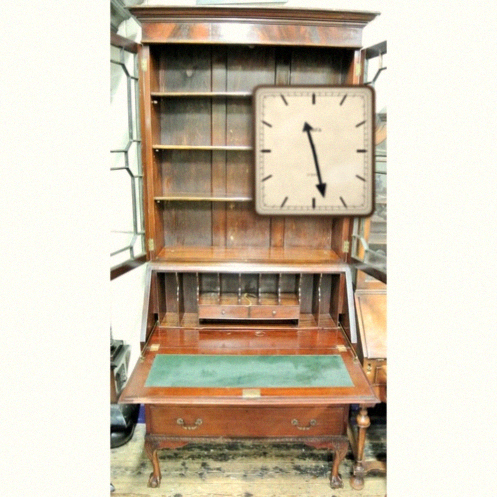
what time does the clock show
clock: 11:28
